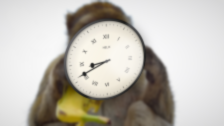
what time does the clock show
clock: 8:41
